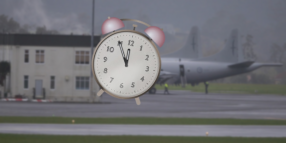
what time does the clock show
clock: 11:55
